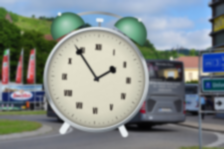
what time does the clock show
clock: 1:54
